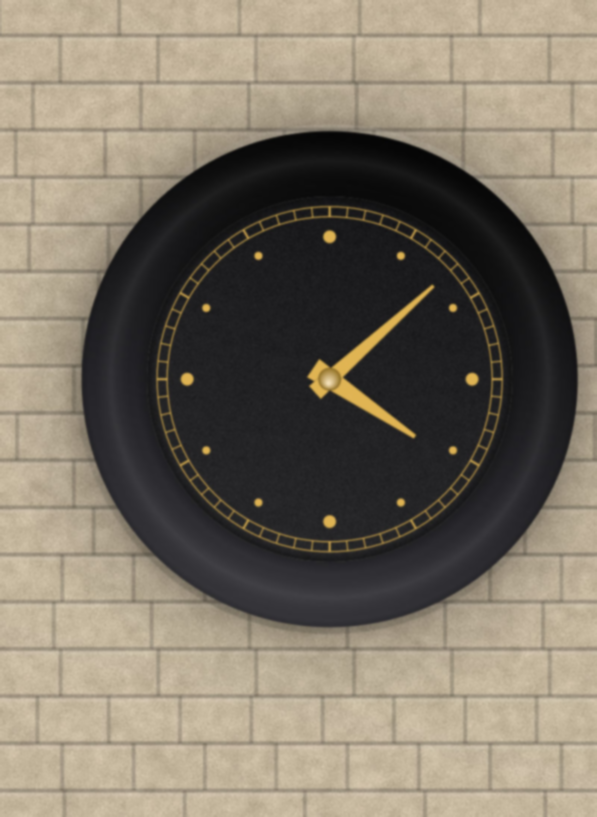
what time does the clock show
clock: 4:08
